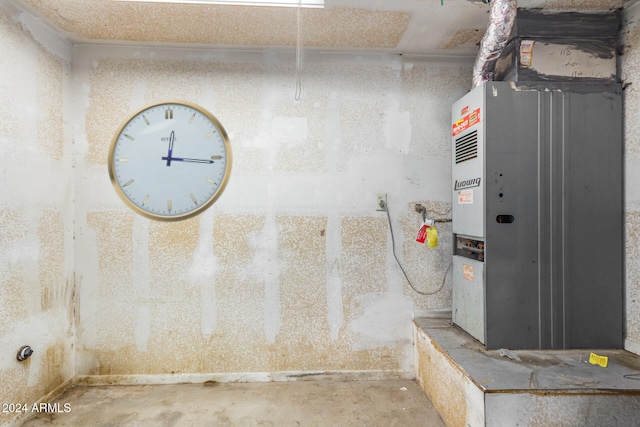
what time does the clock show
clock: 12:16
